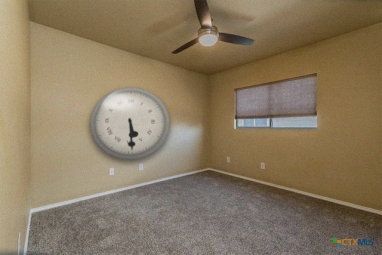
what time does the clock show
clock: 5:29
